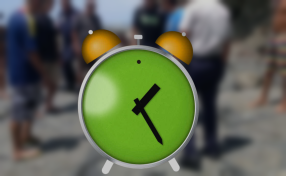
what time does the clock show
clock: 1:25
